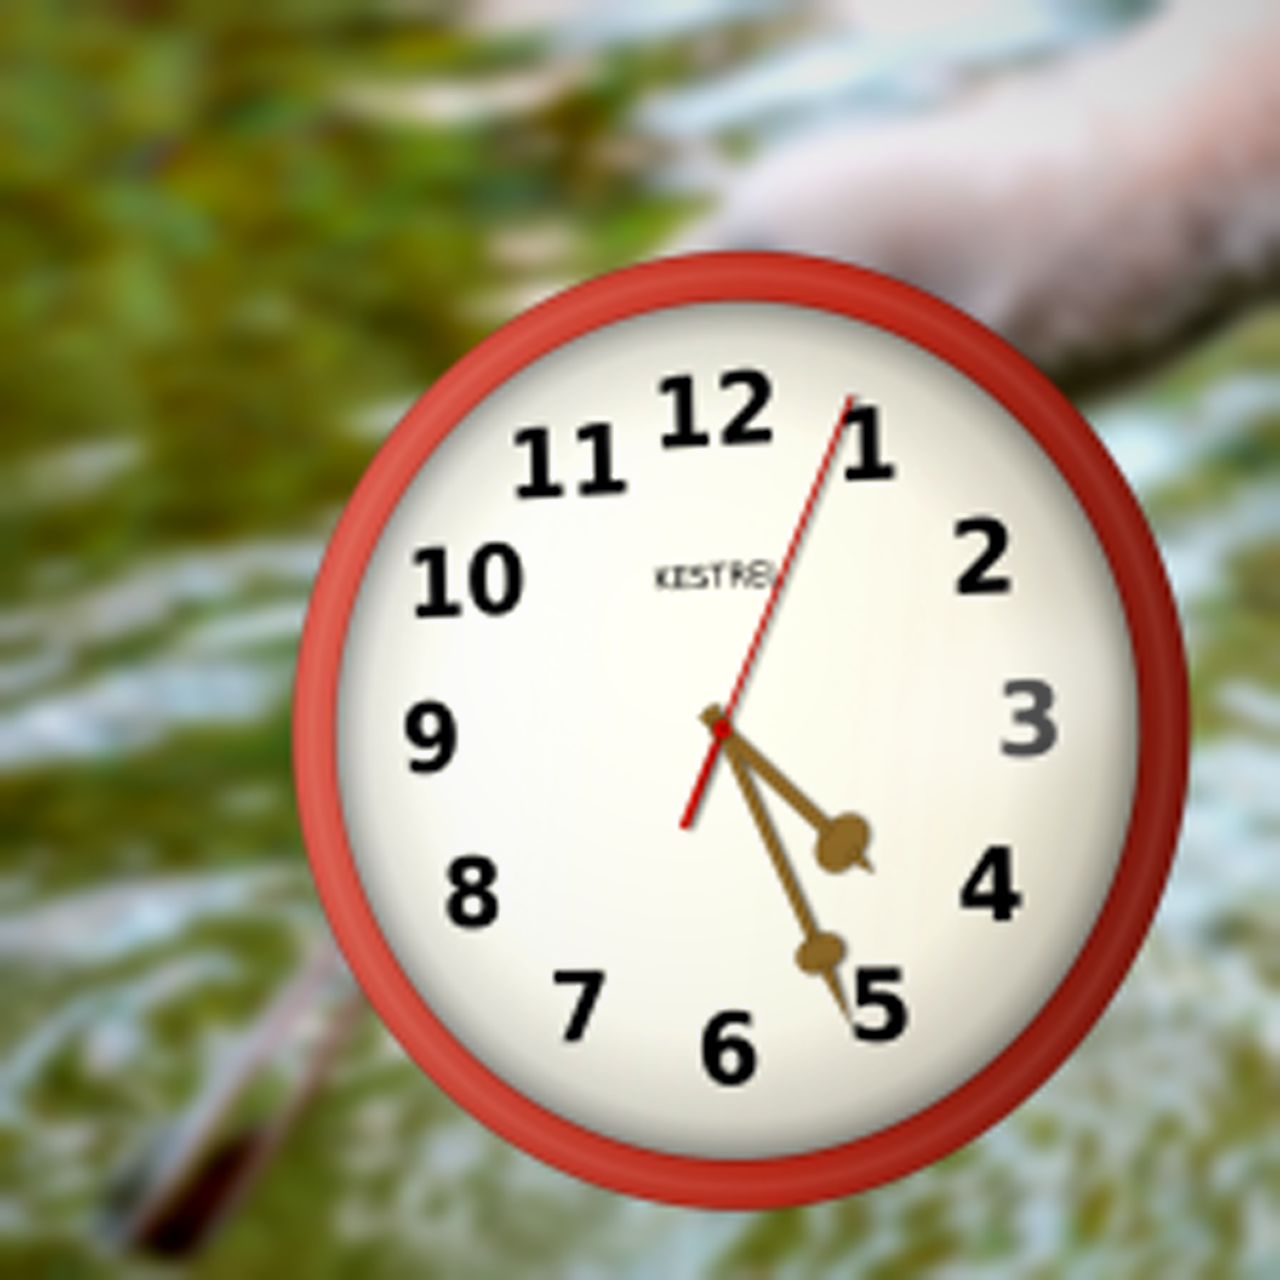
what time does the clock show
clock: 4:26:04
